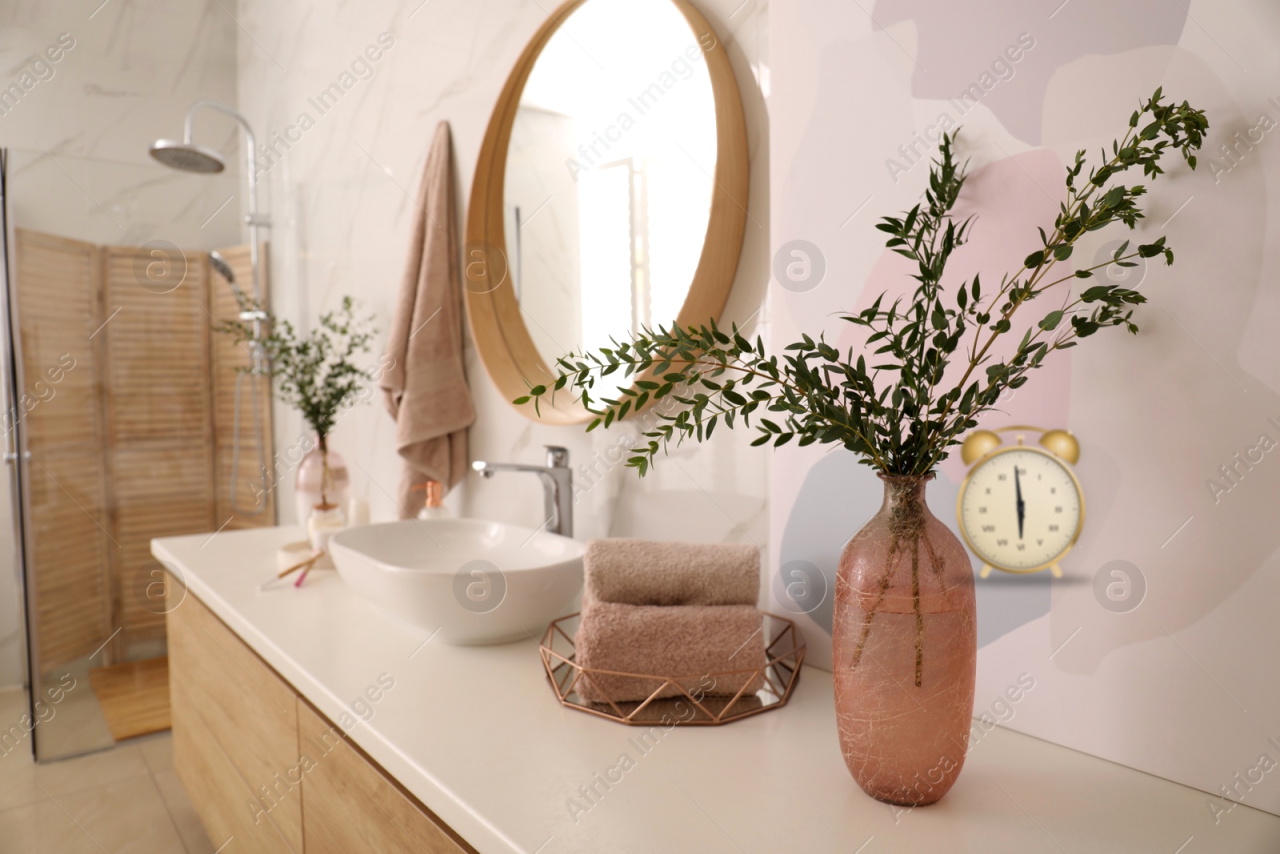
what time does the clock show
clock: 5:59
